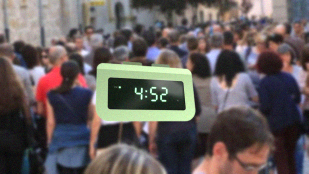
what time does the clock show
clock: 4:52
